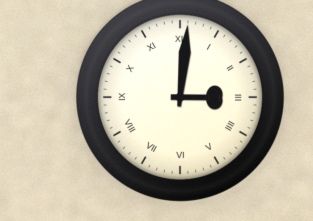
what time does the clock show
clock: 3:01
